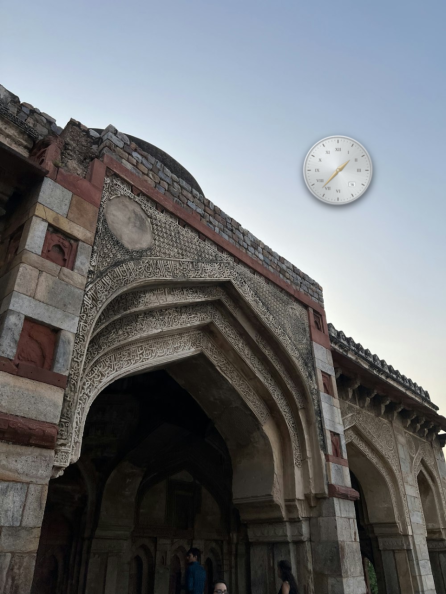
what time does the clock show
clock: 1:37
